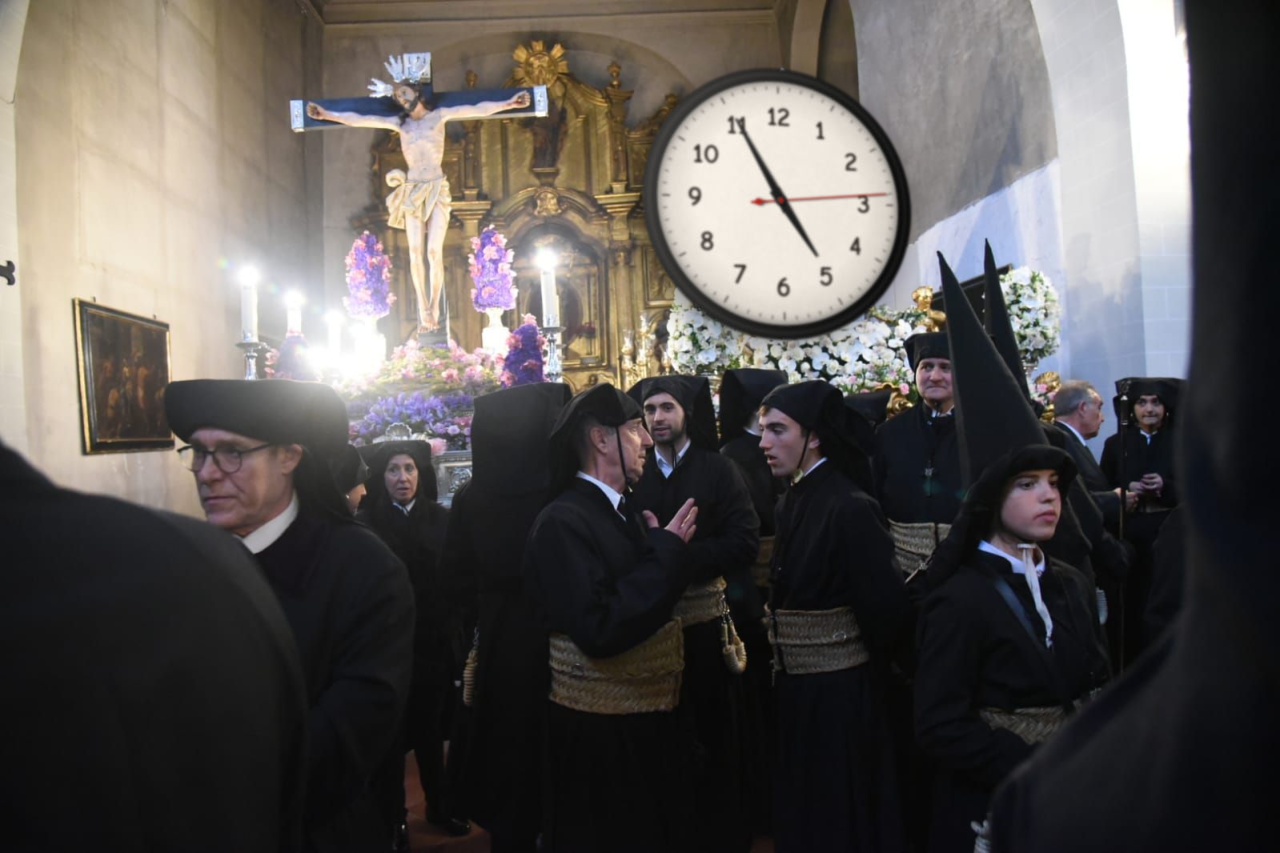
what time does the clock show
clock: 4:55:14
